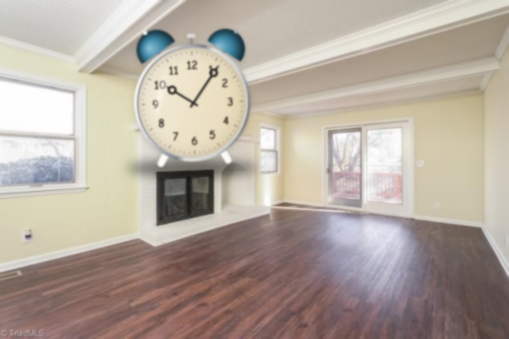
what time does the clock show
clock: 10:06
